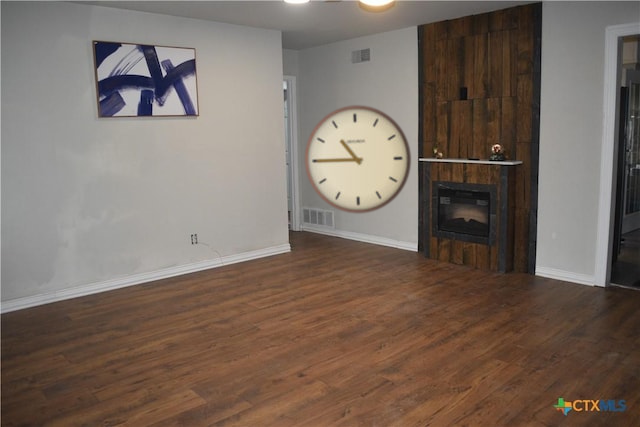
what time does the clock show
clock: 10:45
